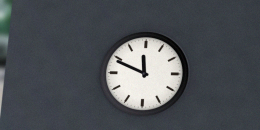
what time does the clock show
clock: 11:49
